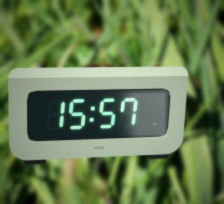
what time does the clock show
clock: 15:57
